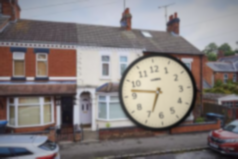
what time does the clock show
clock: 6:47
